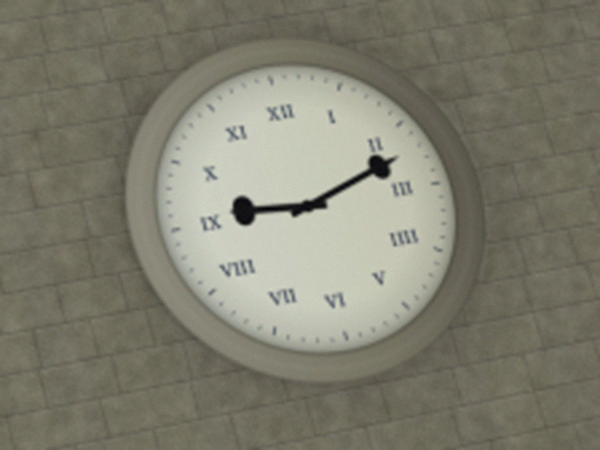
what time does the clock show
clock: 9:12
